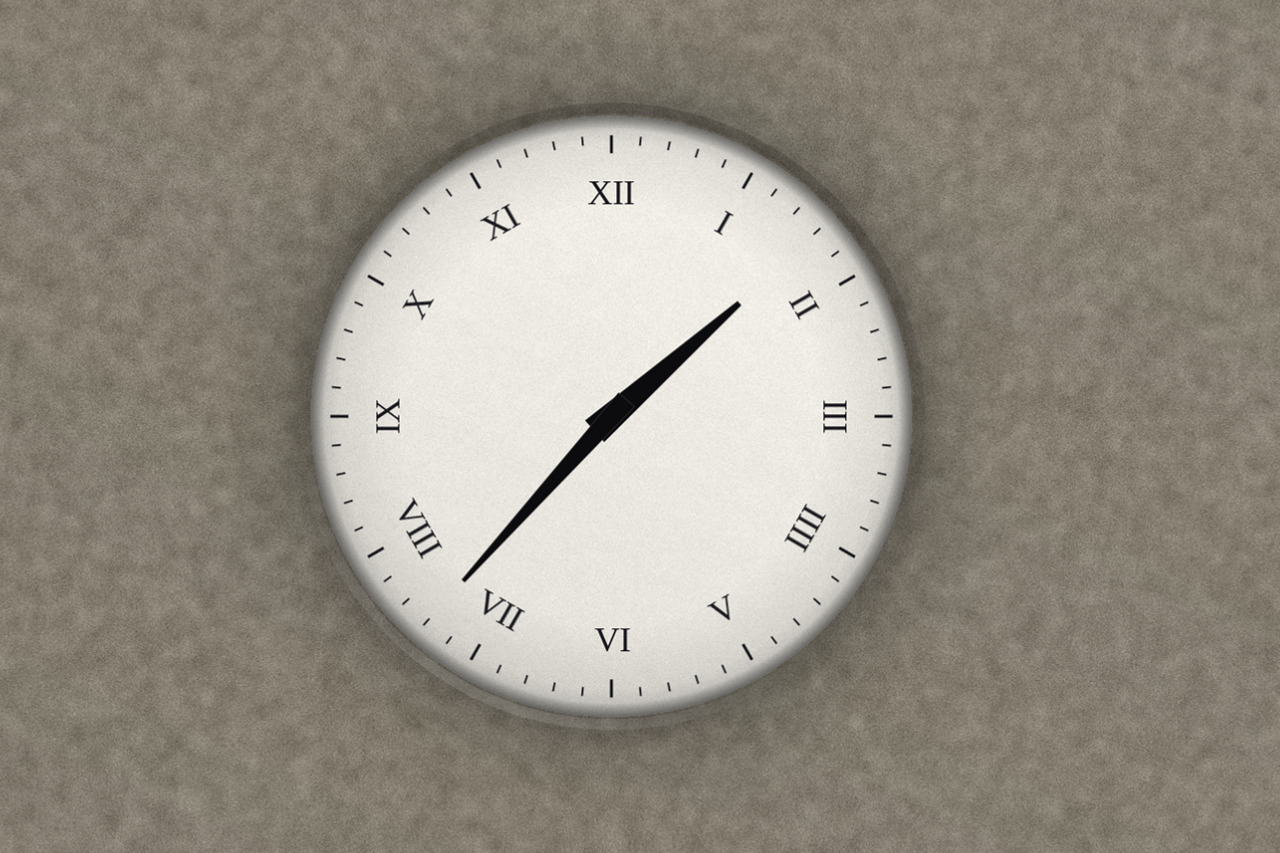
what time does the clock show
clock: 1:37
